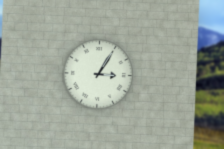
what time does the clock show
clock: 3:05
